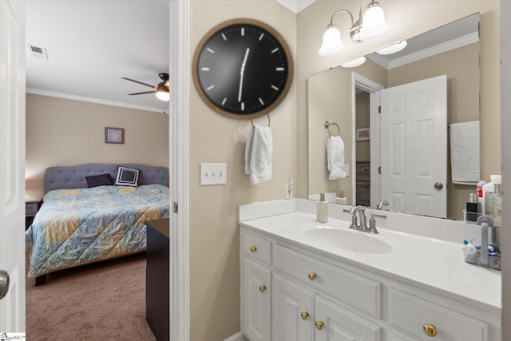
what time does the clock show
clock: 12:31
